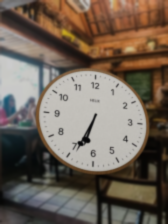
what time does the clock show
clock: 6:34
